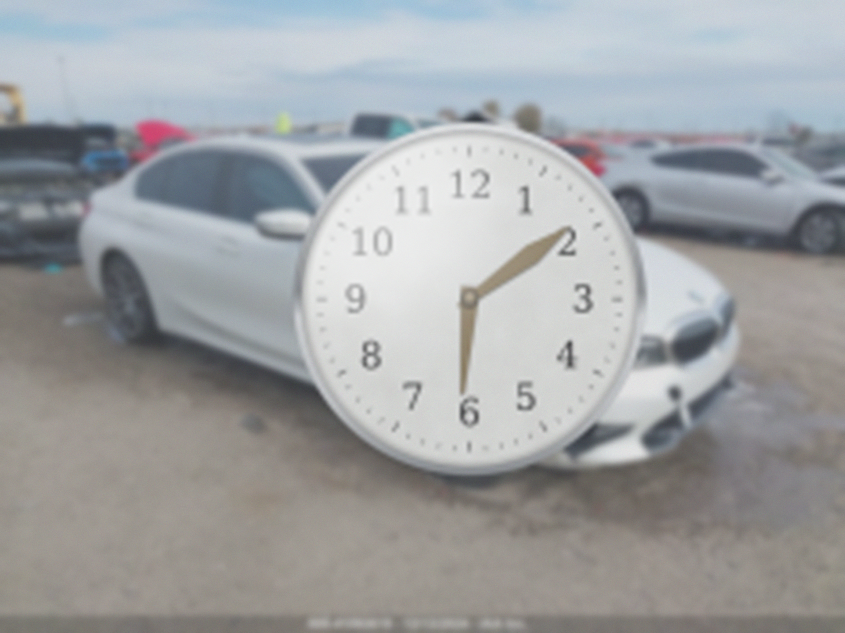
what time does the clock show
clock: 6:09
